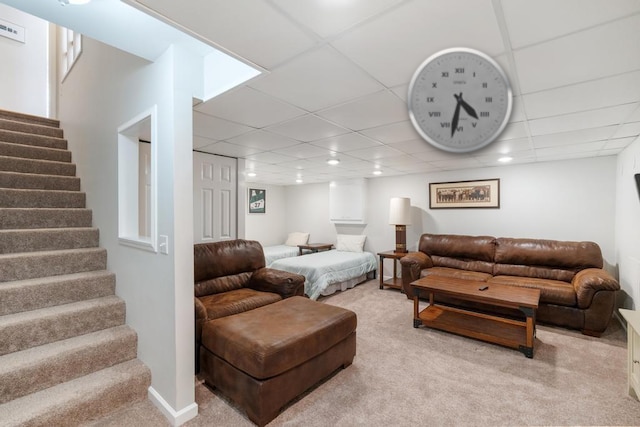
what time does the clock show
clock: 4:32
